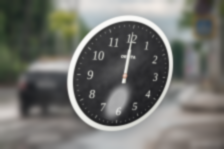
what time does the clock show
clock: 12:00
